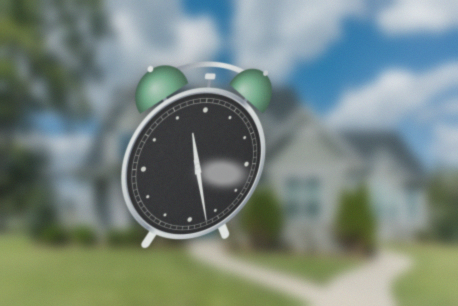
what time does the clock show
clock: 11:27
